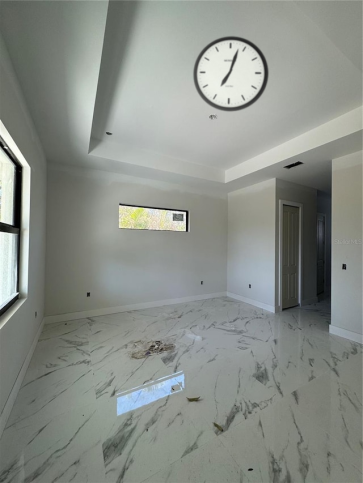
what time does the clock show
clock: 7:03
